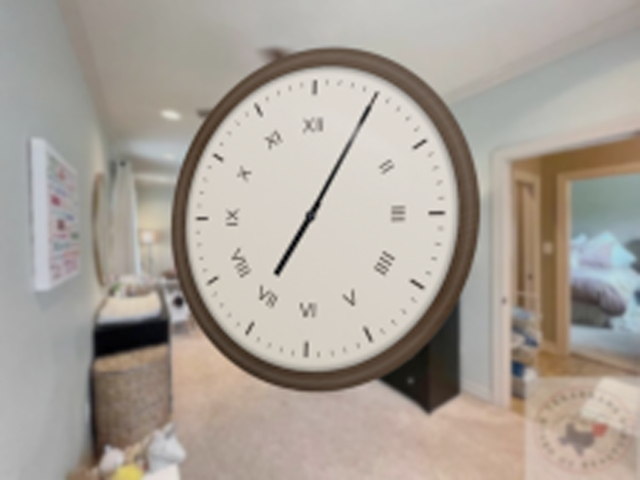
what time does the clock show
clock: 7:05
